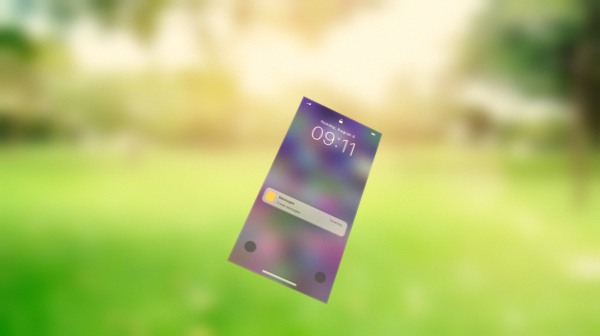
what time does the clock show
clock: 9:11
